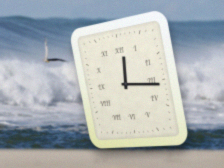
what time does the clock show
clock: 12:16
